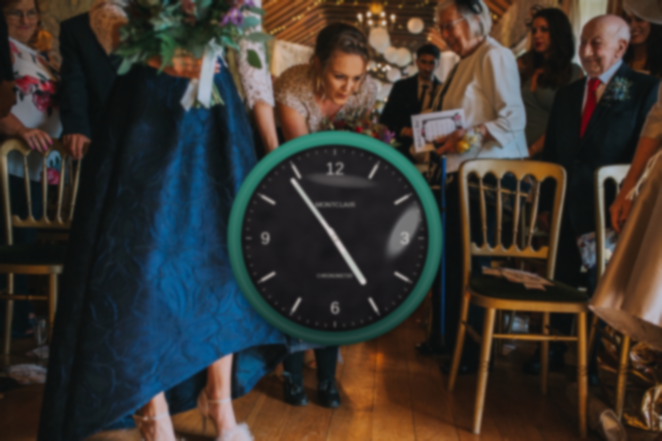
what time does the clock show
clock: 4:54
